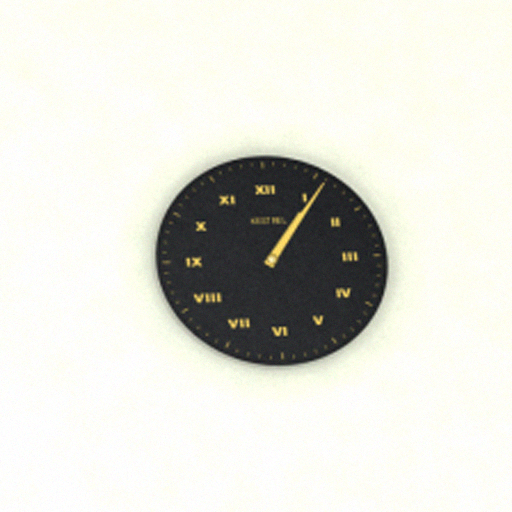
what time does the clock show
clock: 1:06
